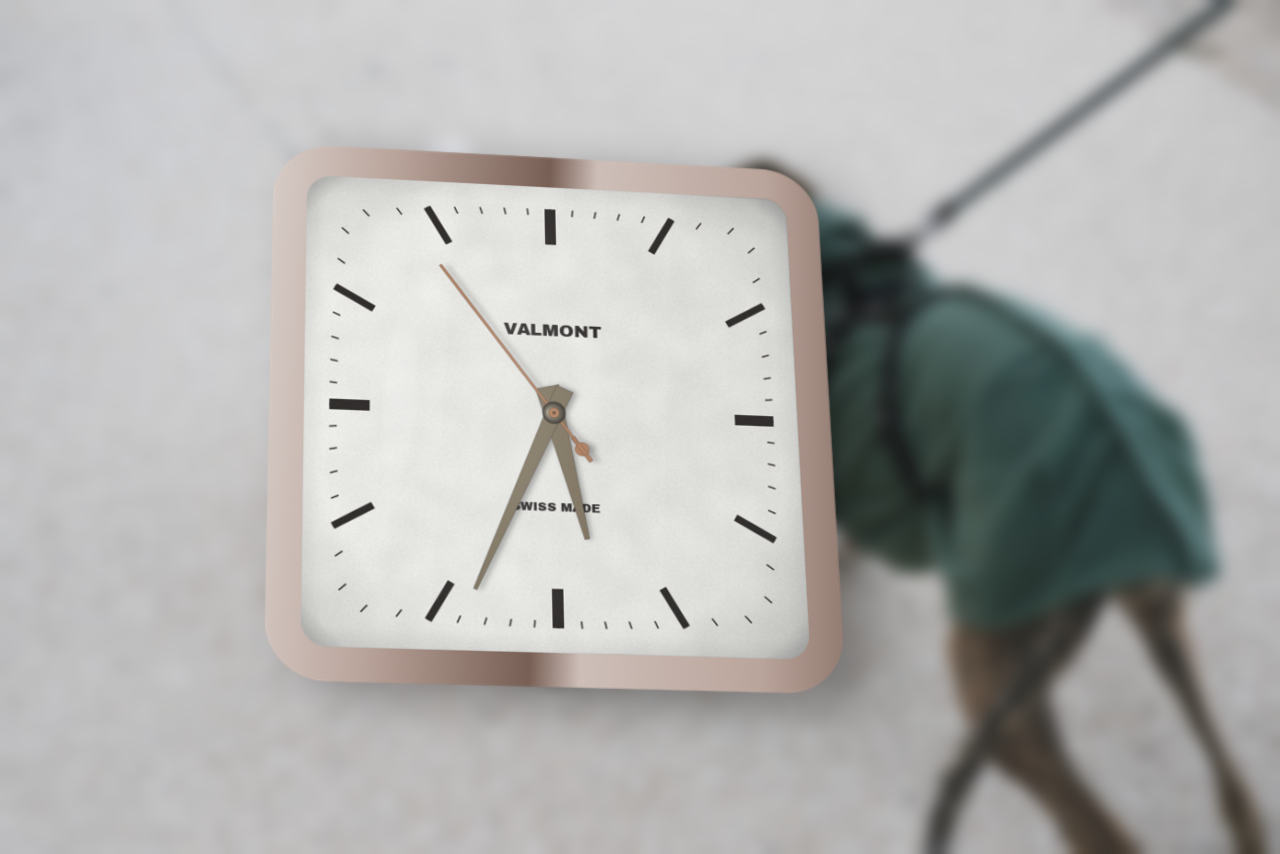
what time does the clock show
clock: 5:33:54
